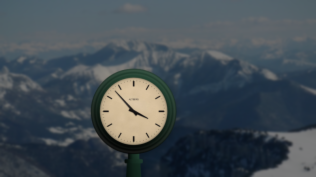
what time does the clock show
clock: 3:53
